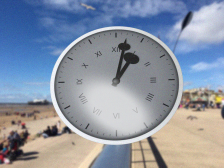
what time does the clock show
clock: 1:02
